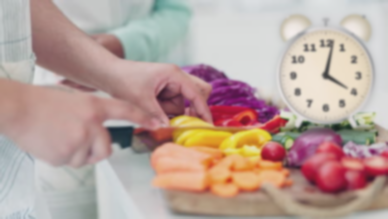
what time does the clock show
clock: 4:02
